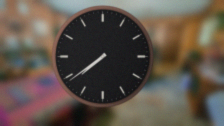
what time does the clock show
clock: 7:39
